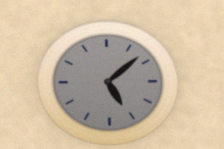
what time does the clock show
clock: 5:08
